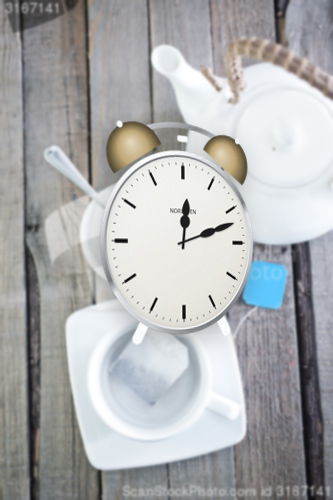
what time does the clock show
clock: 12:12
